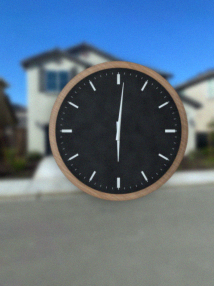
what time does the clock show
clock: 6:01
